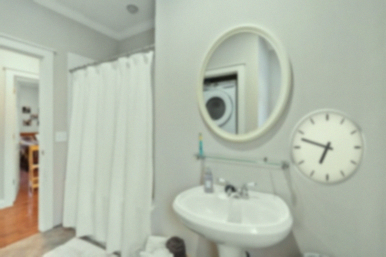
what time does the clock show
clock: 6:48
